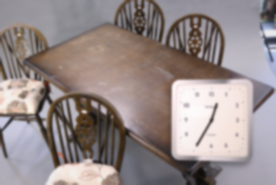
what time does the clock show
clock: 12:35
